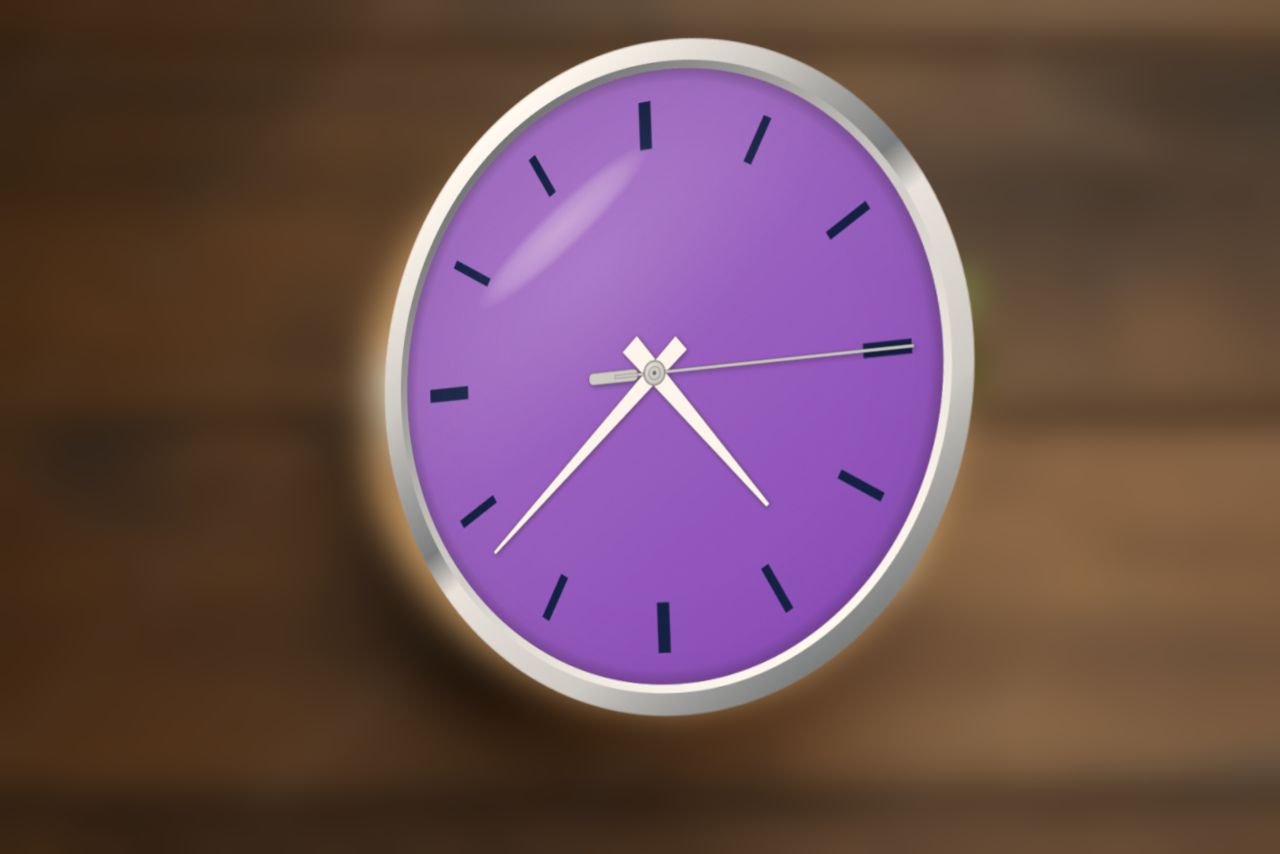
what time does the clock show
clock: 4:38:15
